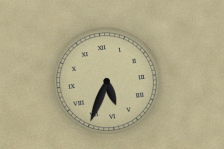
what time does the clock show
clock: 5:35
